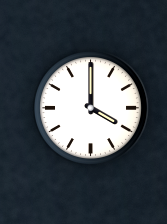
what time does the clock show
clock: 4:00
